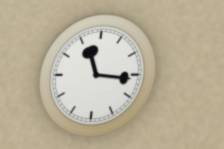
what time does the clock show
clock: 11:16
